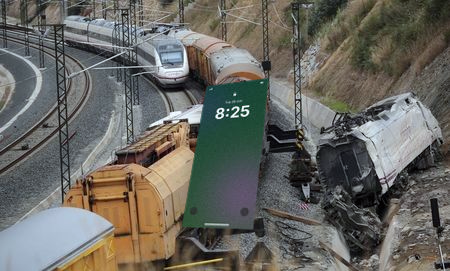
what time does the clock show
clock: 8:25
